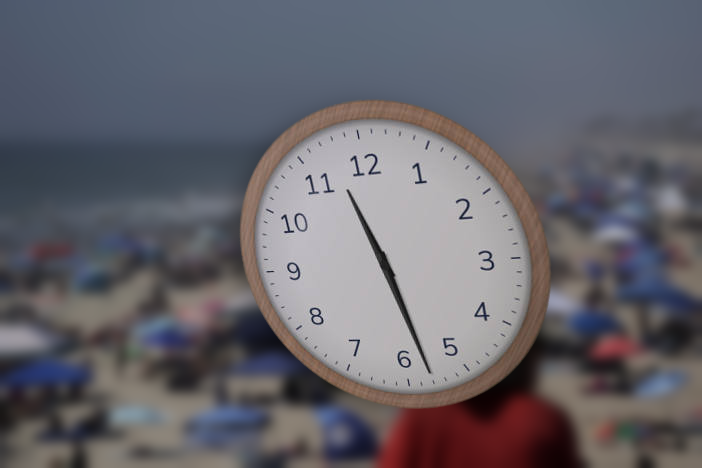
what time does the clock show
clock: 11:28
